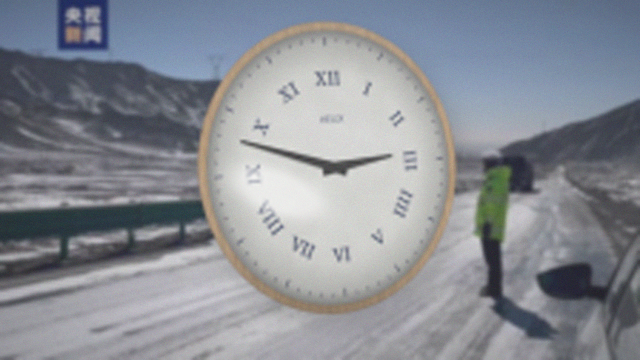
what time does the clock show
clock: 2:48
